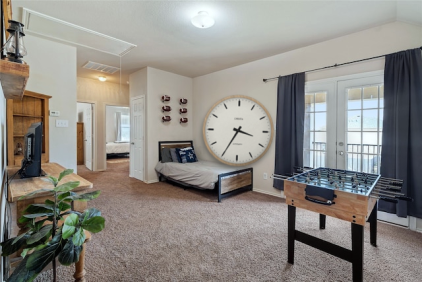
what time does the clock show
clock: 3:35
